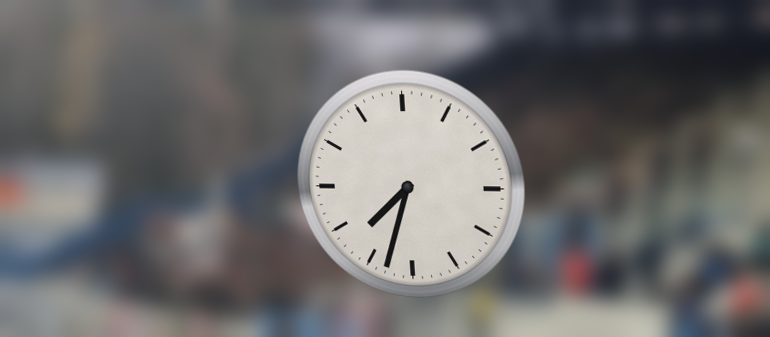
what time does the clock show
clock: 7:33
